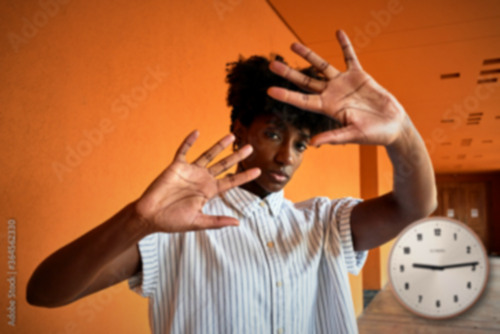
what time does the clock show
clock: 9:14
